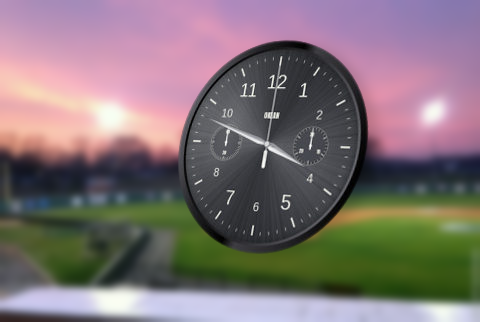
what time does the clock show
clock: 3:48
